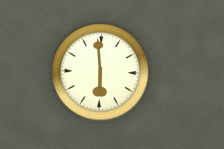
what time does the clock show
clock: 5:59
